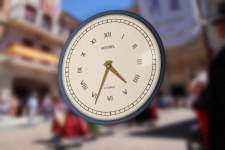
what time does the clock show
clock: 4:34
